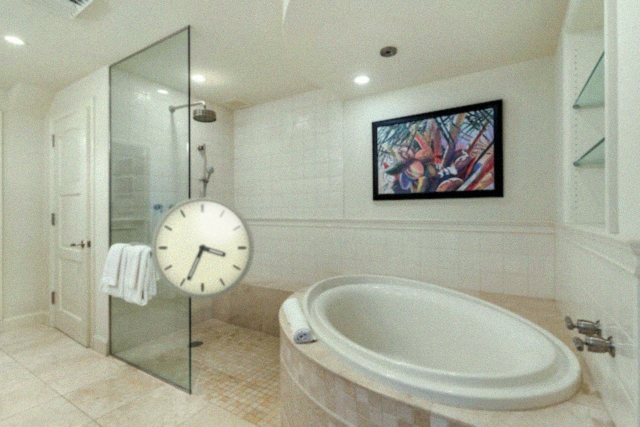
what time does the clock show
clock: 3:34
